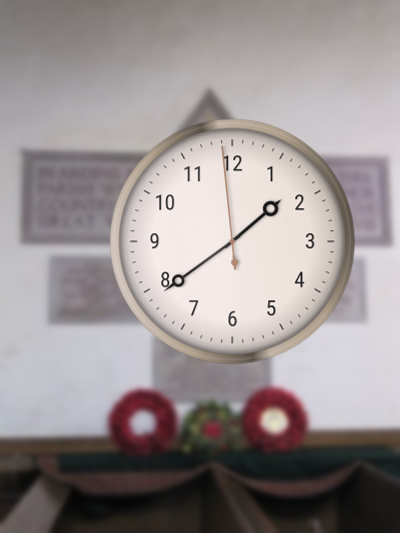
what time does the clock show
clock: 1:38:59
